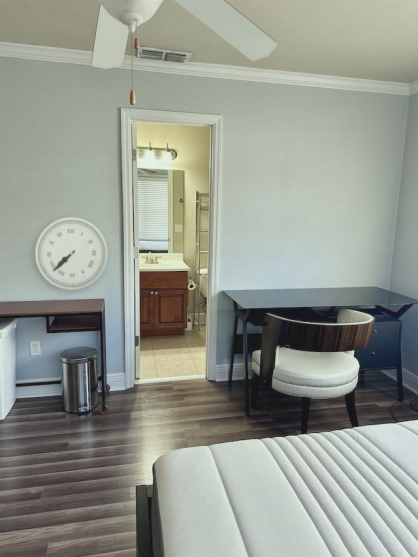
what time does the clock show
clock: 7:38
